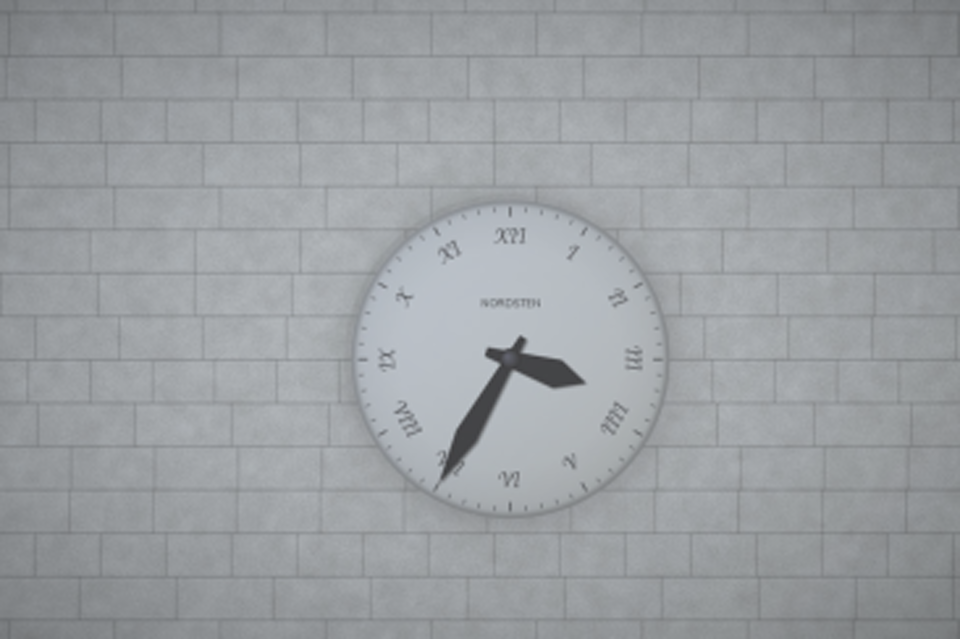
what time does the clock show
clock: 3:35
